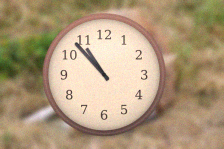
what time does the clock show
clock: 10:53
